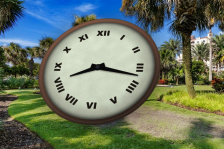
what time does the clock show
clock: 8:17
